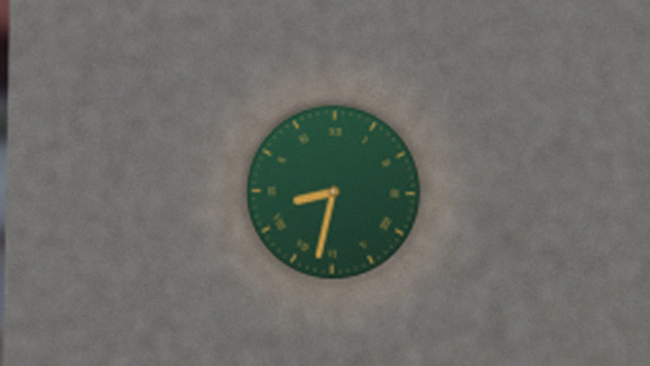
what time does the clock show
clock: 8:32
